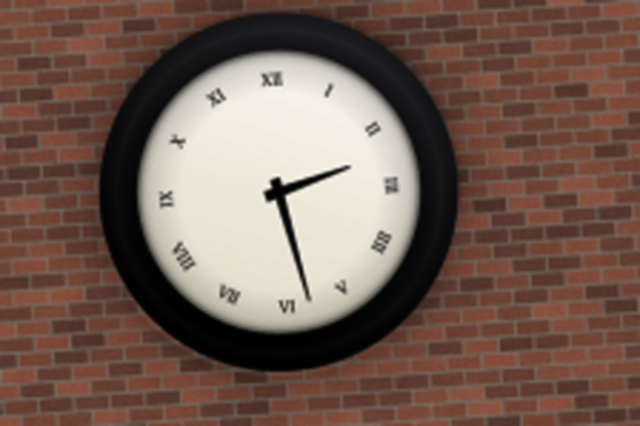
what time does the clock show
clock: 2:28
